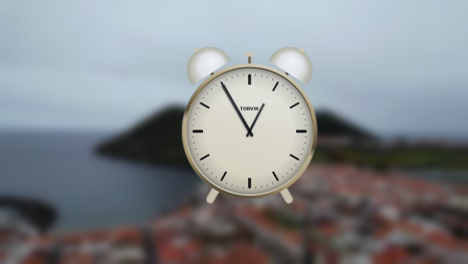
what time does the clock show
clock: 12:55
